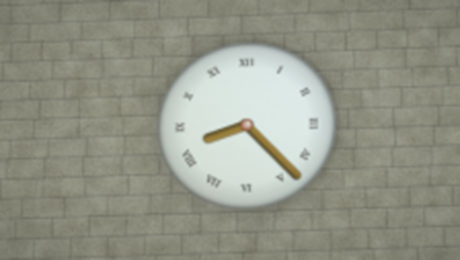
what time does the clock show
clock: 8:23
